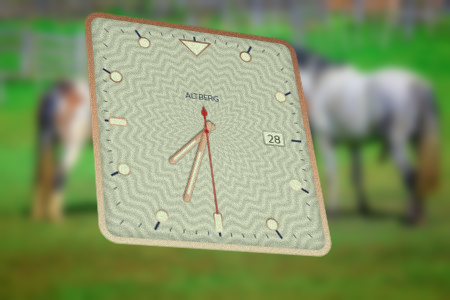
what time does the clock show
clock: 7:33:30
